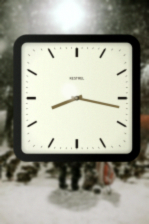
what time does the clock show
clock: 8:17
